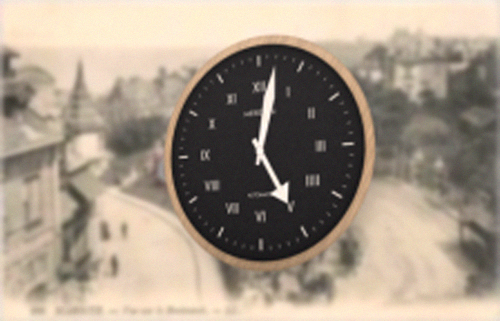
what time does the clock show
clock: 5:02
